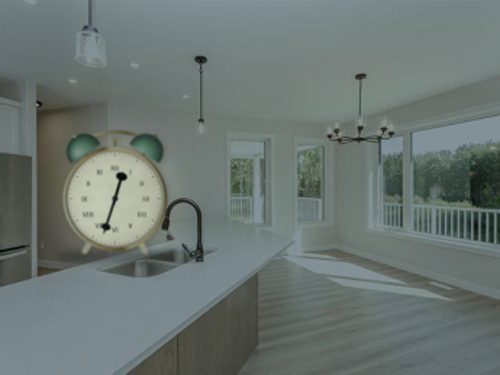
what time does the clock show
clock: 12:33
